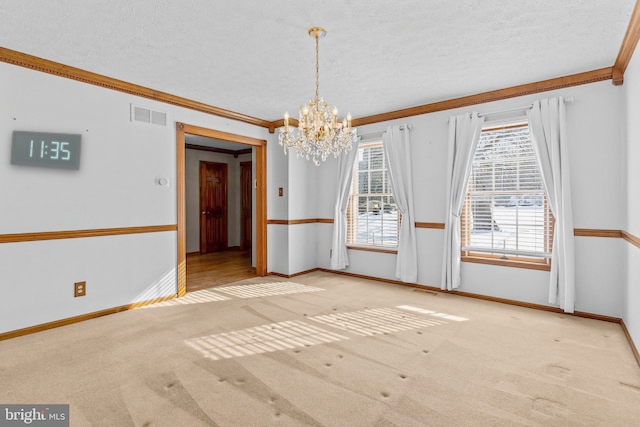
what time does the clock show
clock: 11:35
